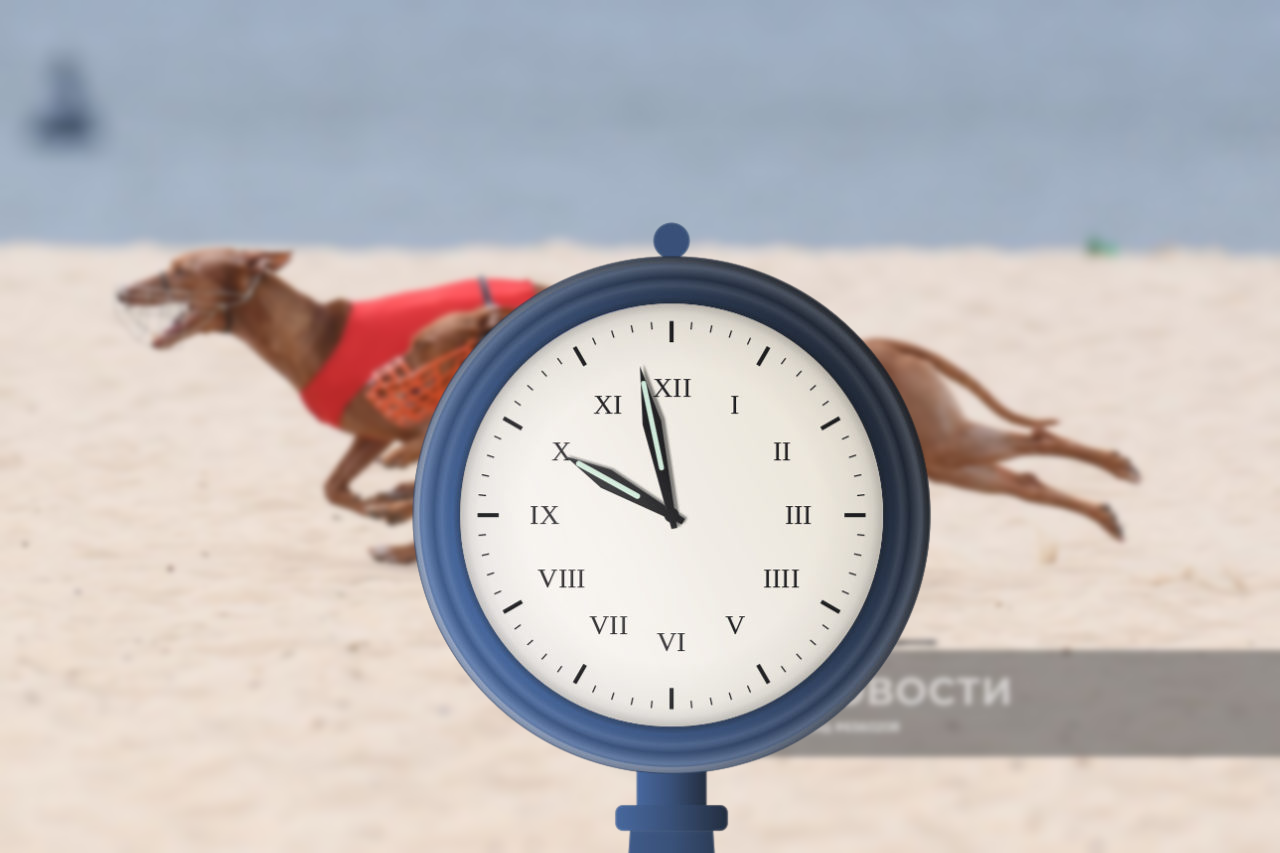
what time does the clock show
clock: 9:58
